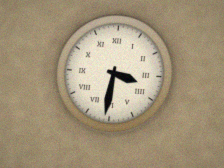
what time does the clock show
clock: 3:31
